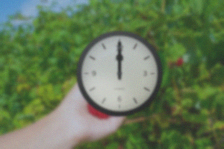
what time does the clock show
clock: 12:00
